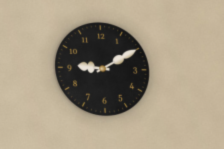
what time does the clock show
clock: 9:10
